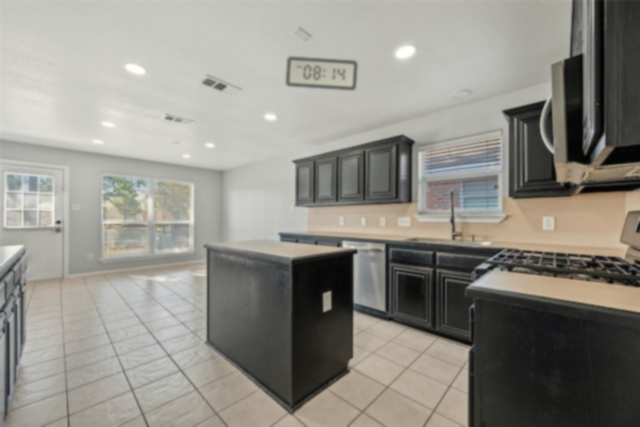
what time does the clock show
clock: 8:14
